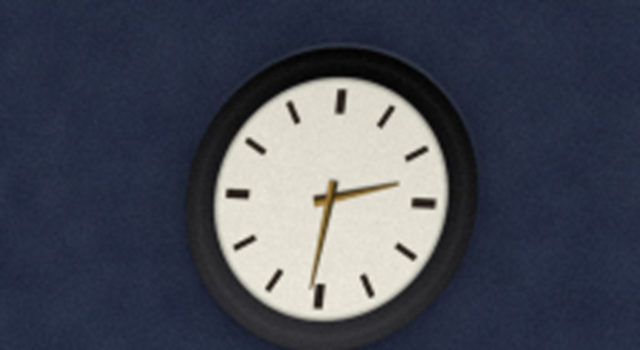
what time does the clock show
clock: 2:31
